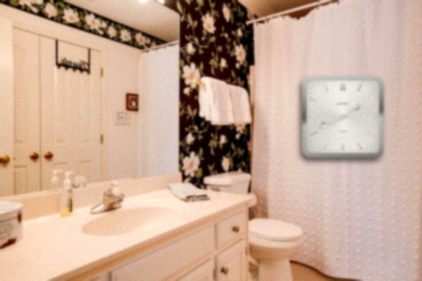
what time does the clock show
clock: 1:41
